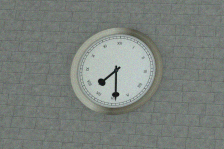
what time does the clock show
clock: 7:29
